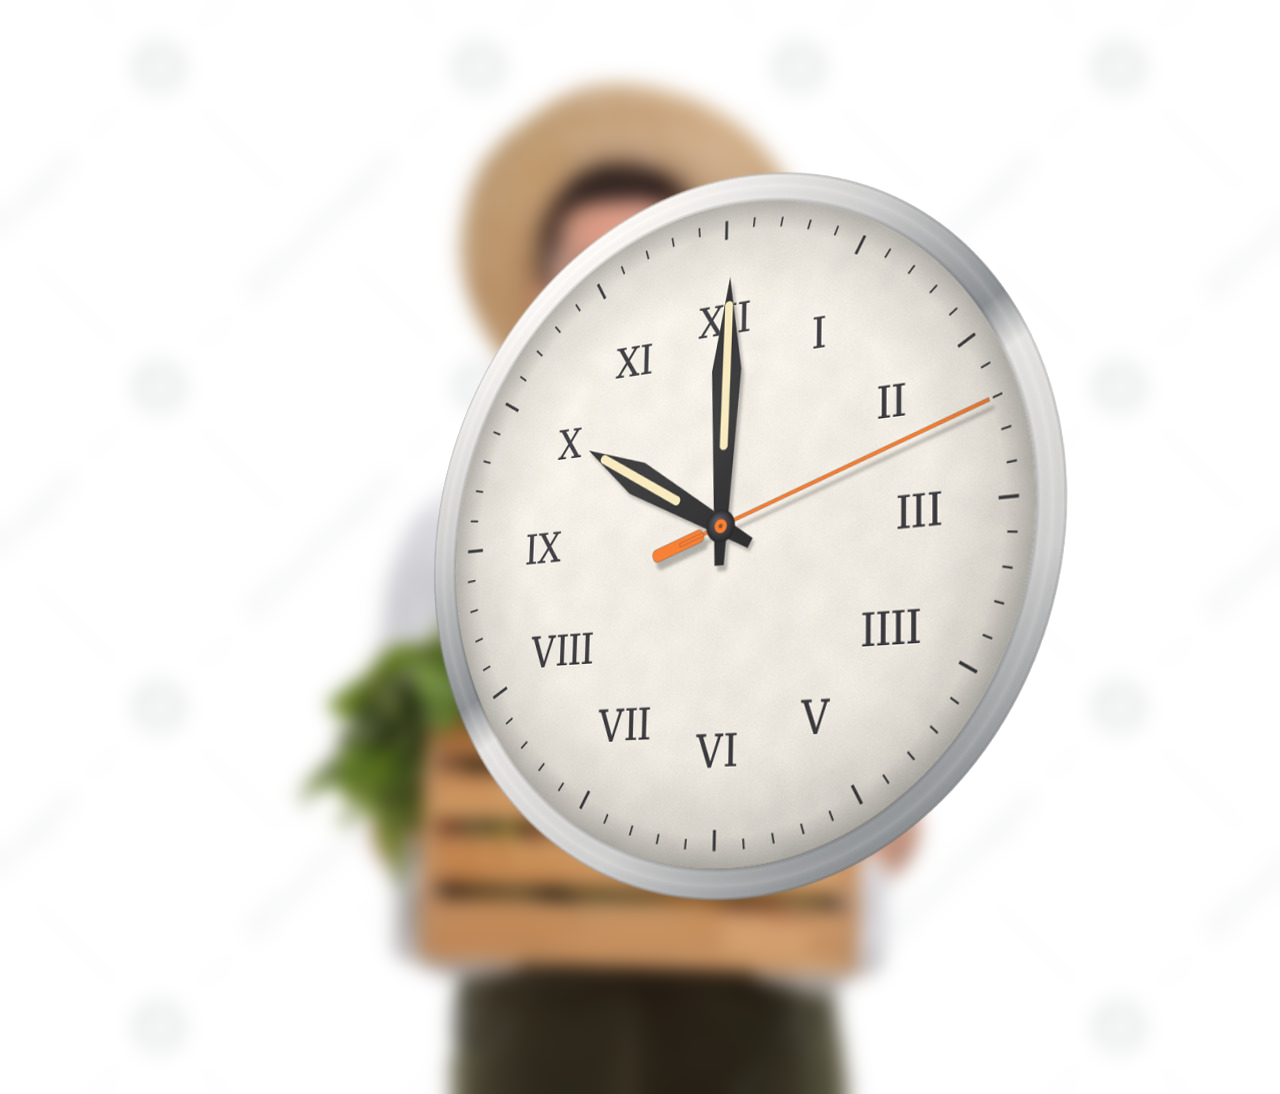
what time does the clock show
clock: 10:00:12
